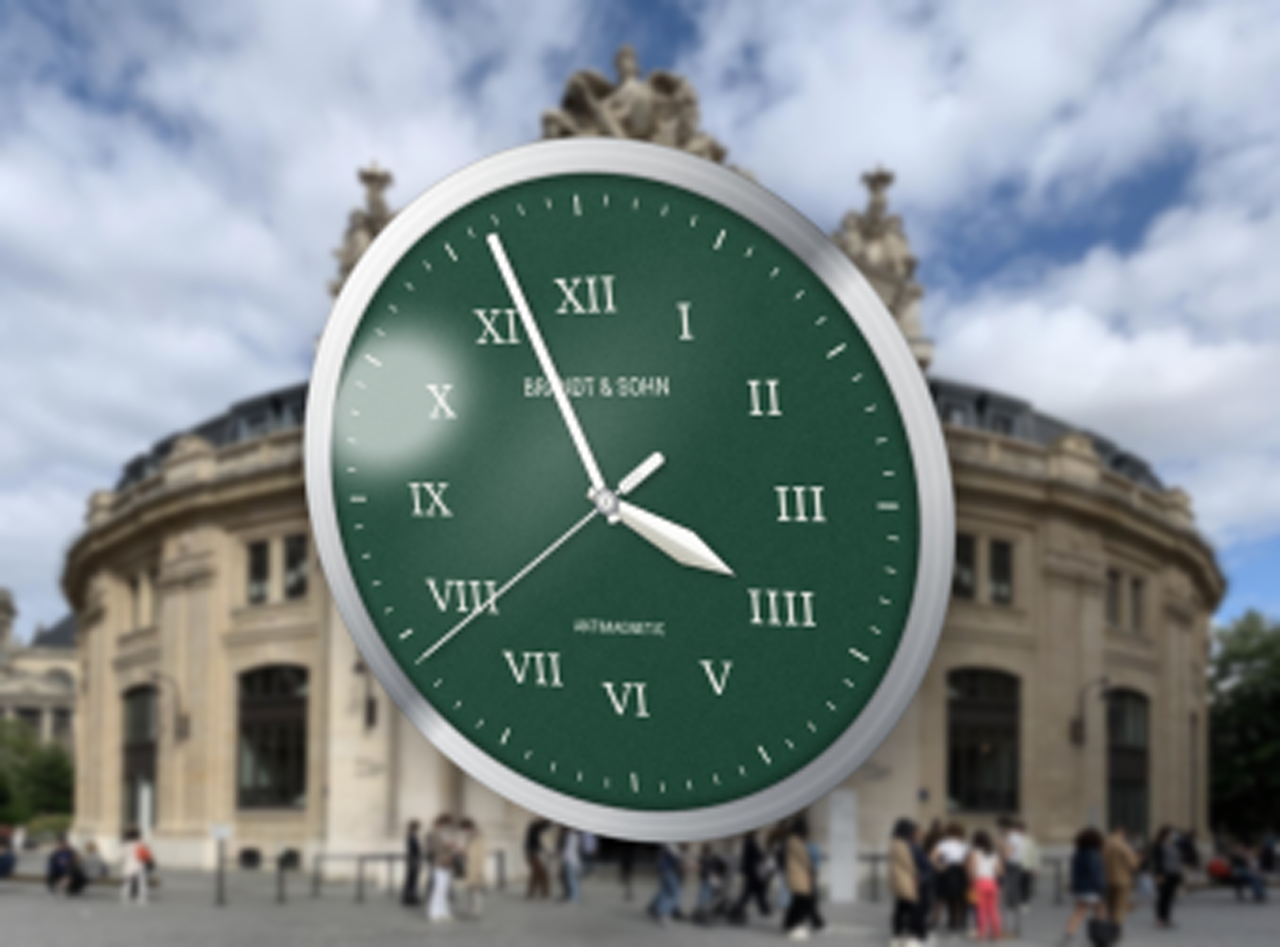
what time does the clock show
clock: 3:56:39
